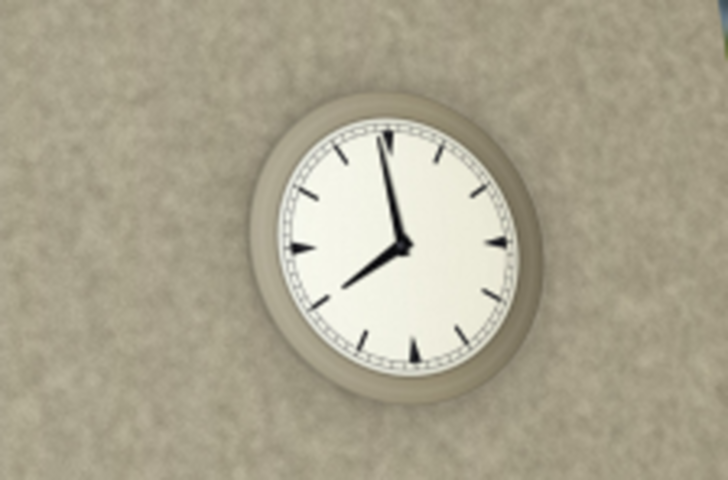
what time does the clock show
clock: 7:59
